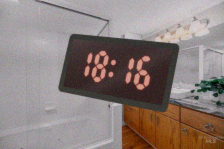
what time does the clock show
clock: 18:16
